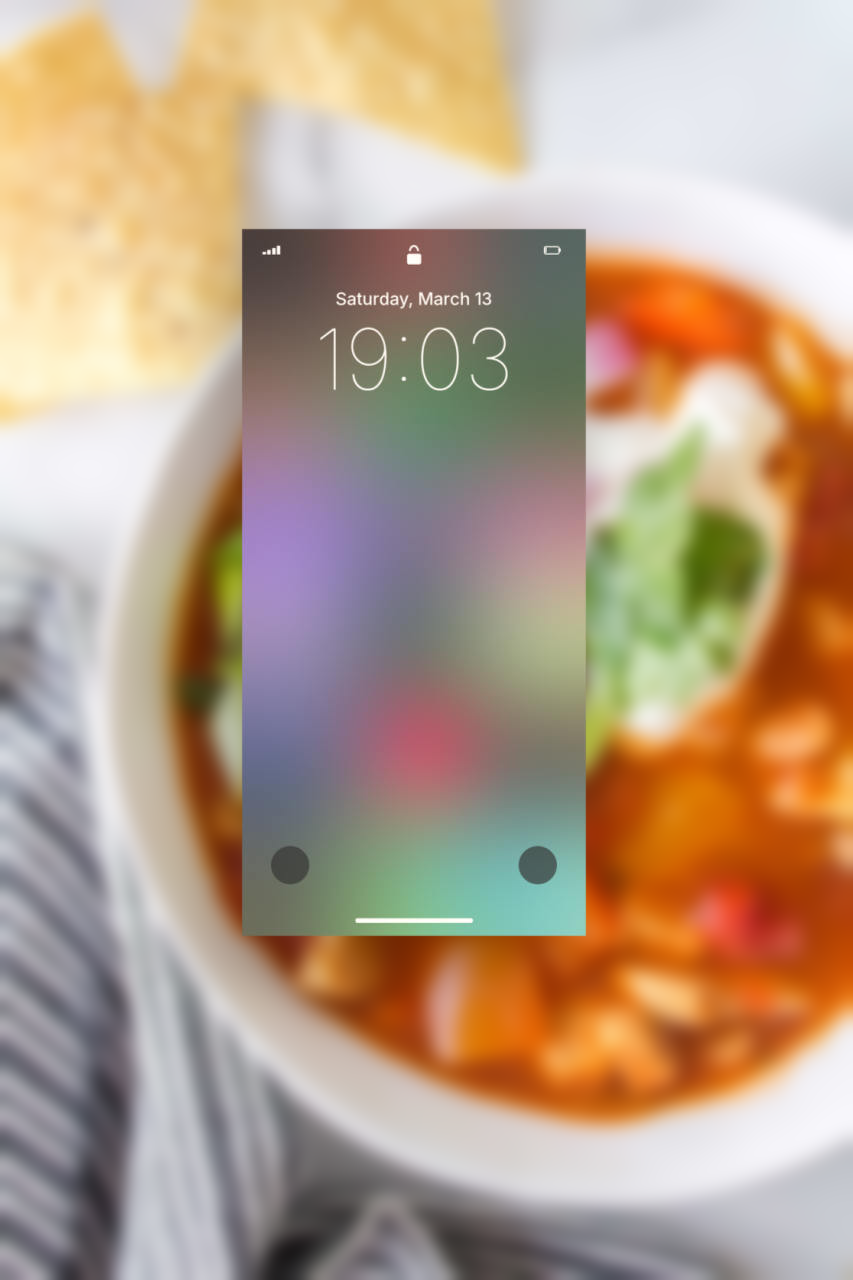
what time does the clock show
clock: 19:03
